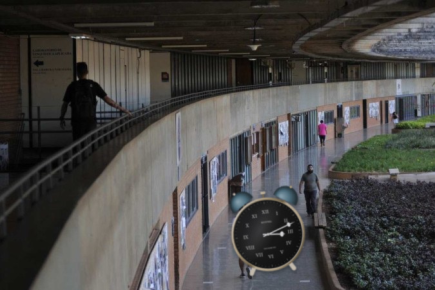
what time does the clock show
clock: 3:12
